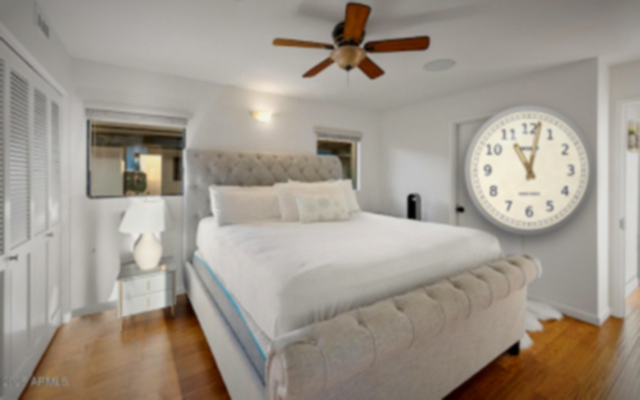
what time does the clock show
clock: 11:02
